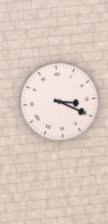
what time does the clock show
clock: 3:20
